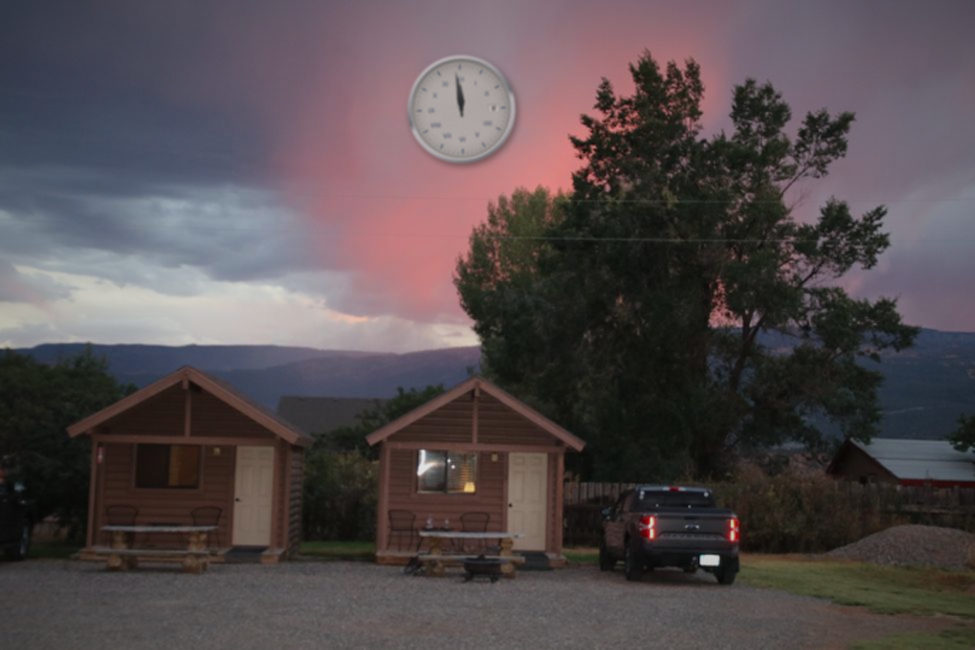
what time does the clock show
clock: 11:59
